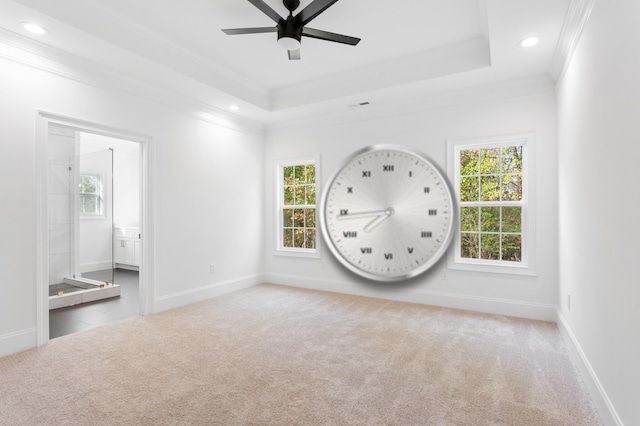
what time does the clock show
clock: 7:44
